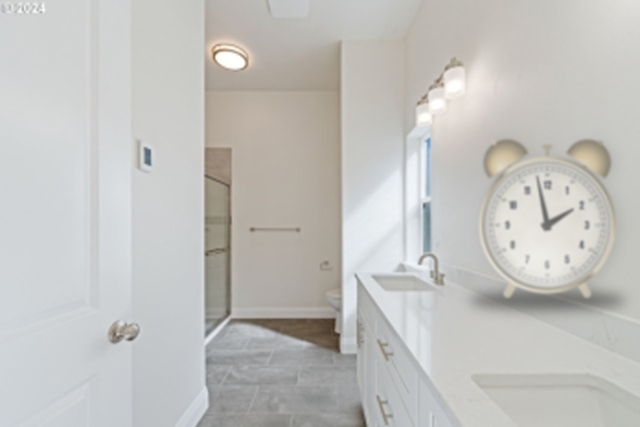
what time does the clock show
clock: 1:58
